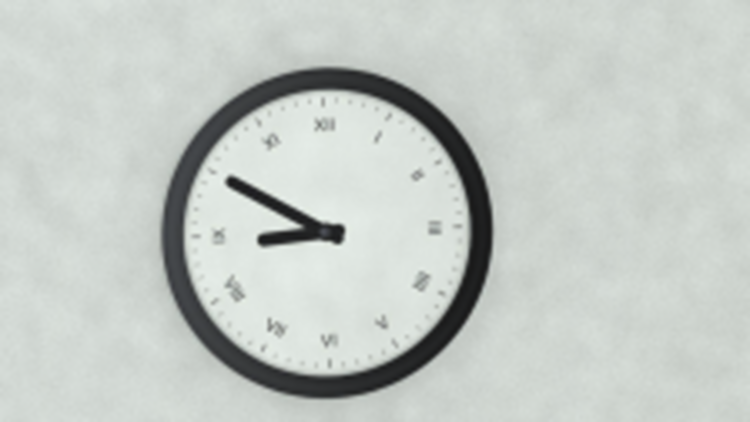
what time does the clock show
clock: 8:50
